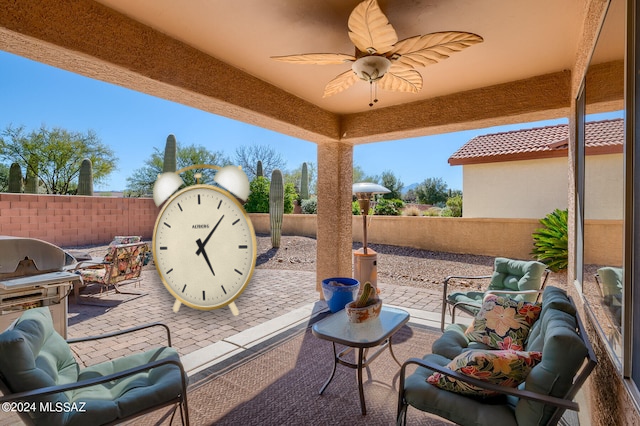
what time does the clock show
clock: 5:07
